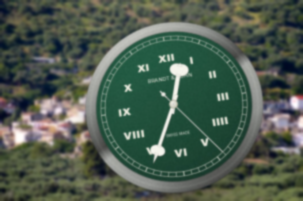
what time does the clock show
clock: 12:34:24
